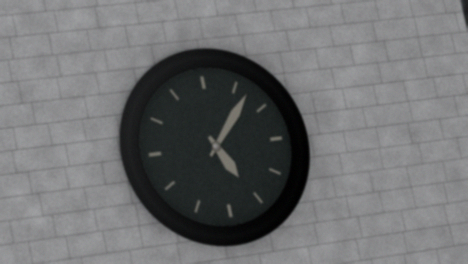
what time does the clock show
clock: 5:07
